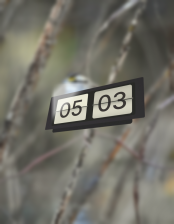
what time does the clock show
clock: 5:03
